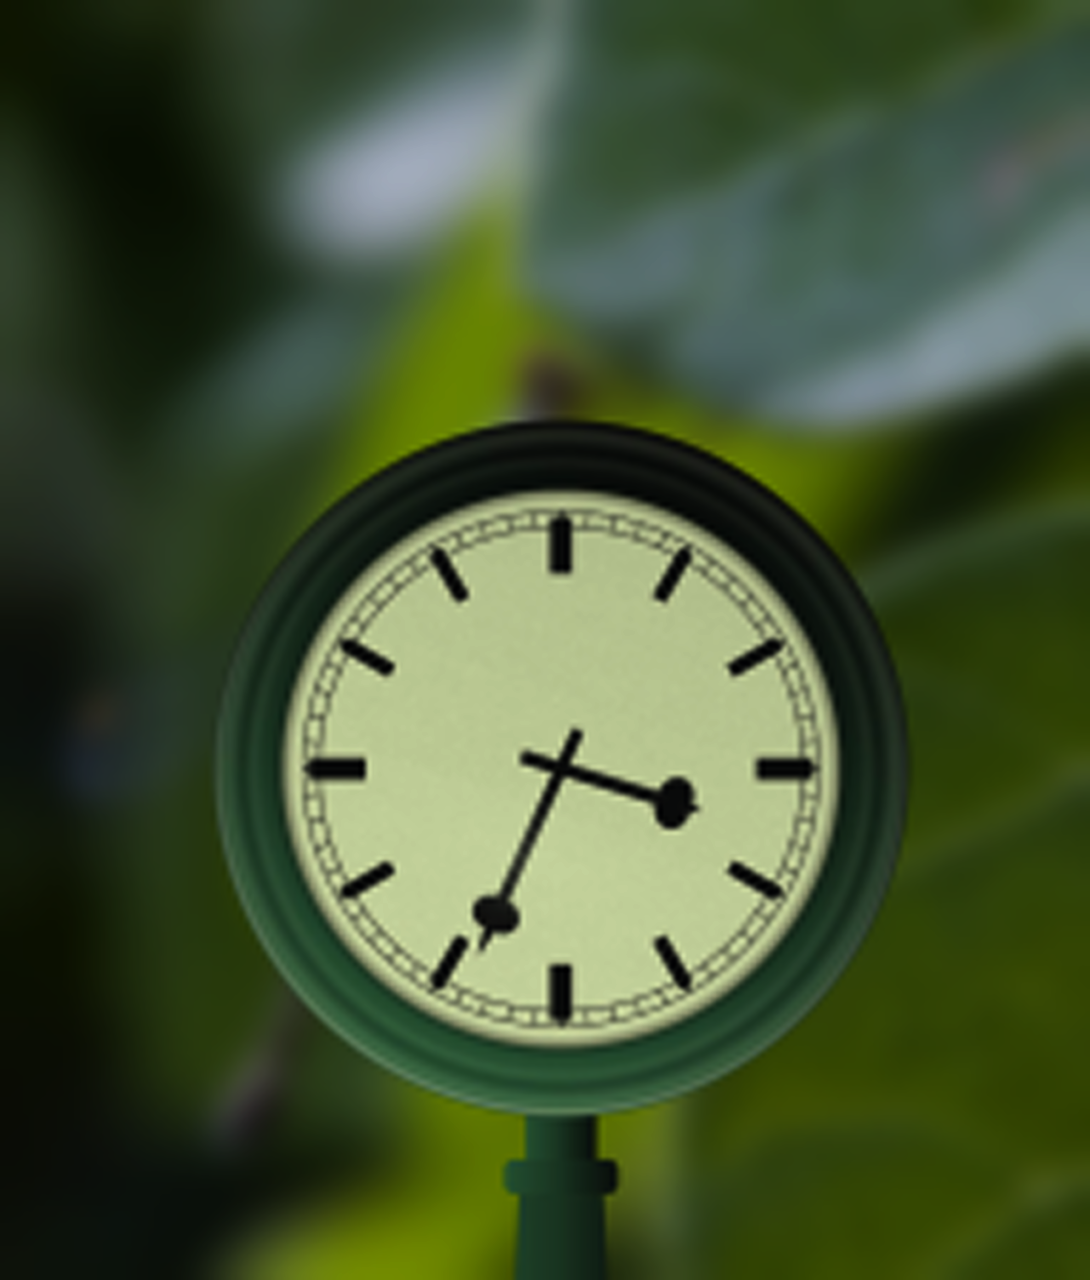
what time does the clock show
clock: 3:34
